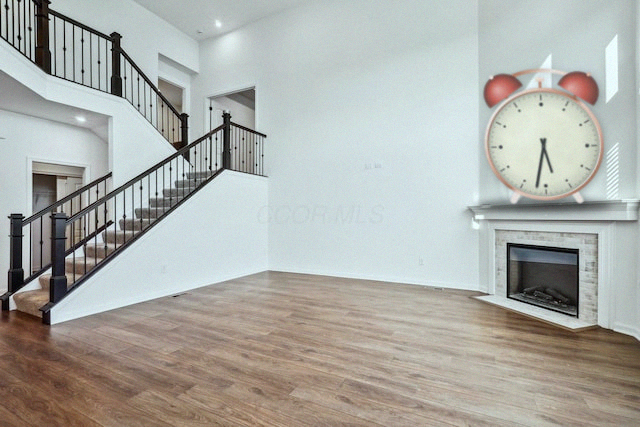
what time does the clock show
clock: 5:32
